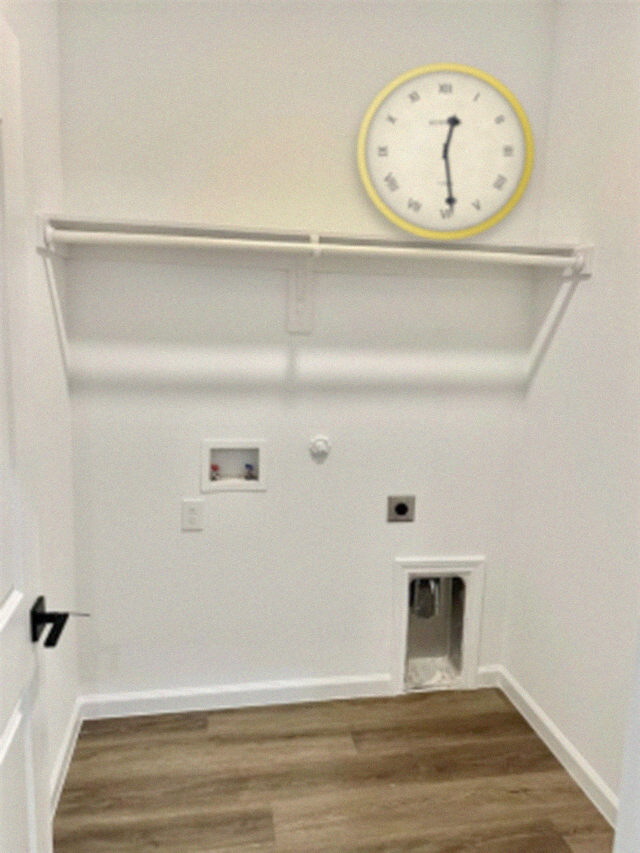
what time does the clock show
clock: 12:29
